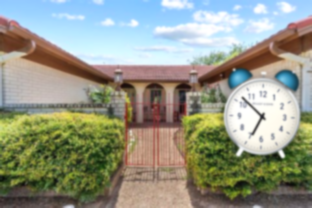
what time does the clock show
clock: 6:52
